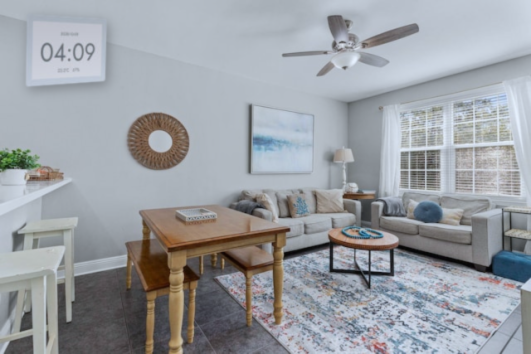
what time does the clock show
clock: 4:09
